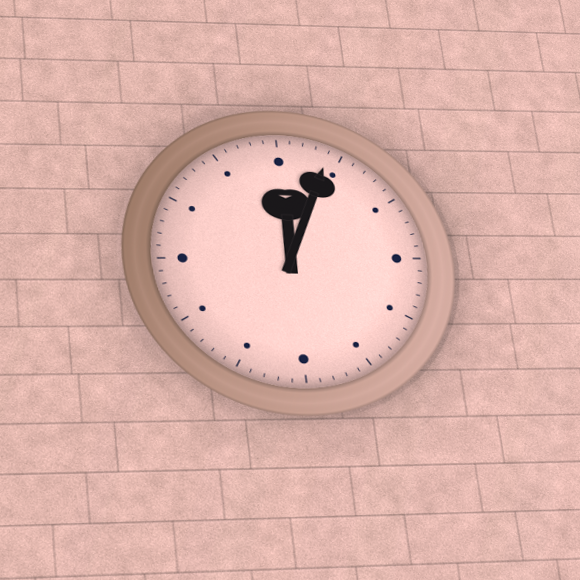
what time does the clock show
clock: 12:04
